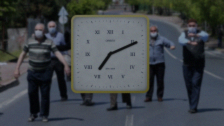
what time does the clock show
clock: 7:11
